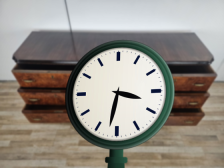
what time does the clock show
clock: 3:32
